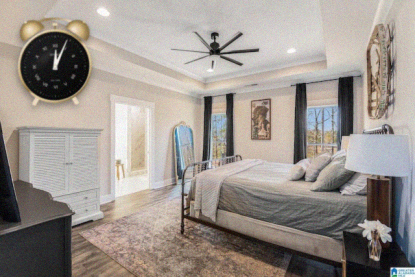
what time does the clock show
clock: 12:04
